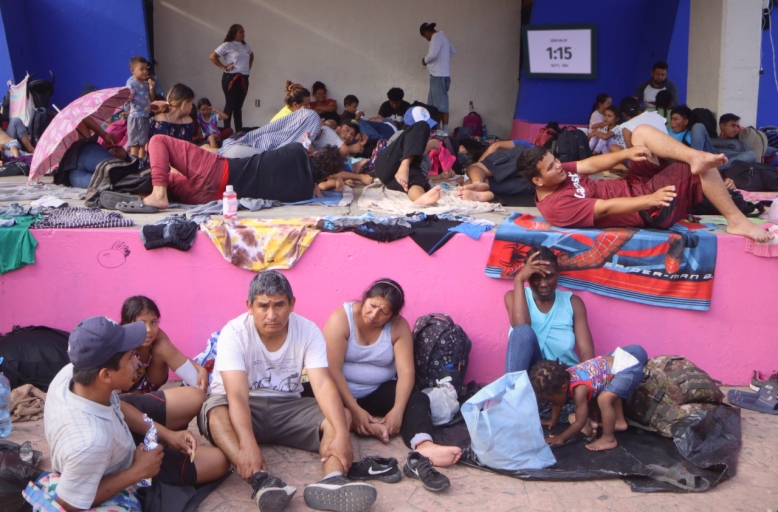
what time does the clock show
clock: 1:15
